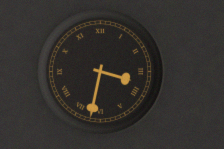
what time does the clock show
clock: 3:32
